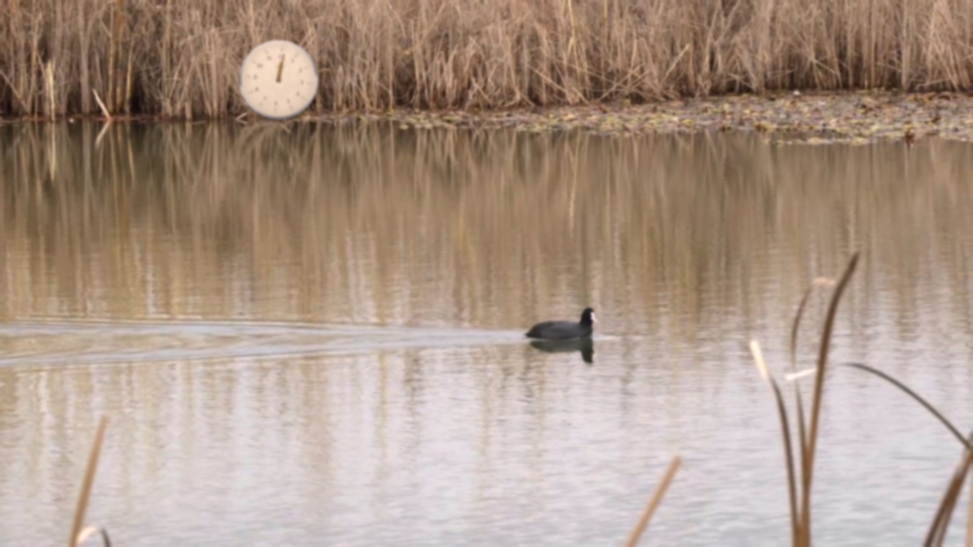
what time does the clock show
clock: 12:01
